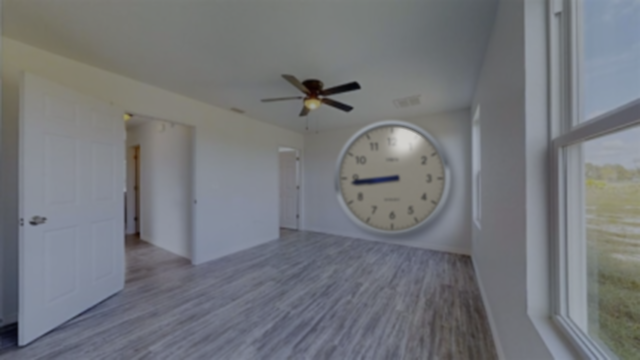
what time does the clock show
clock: 8:44
